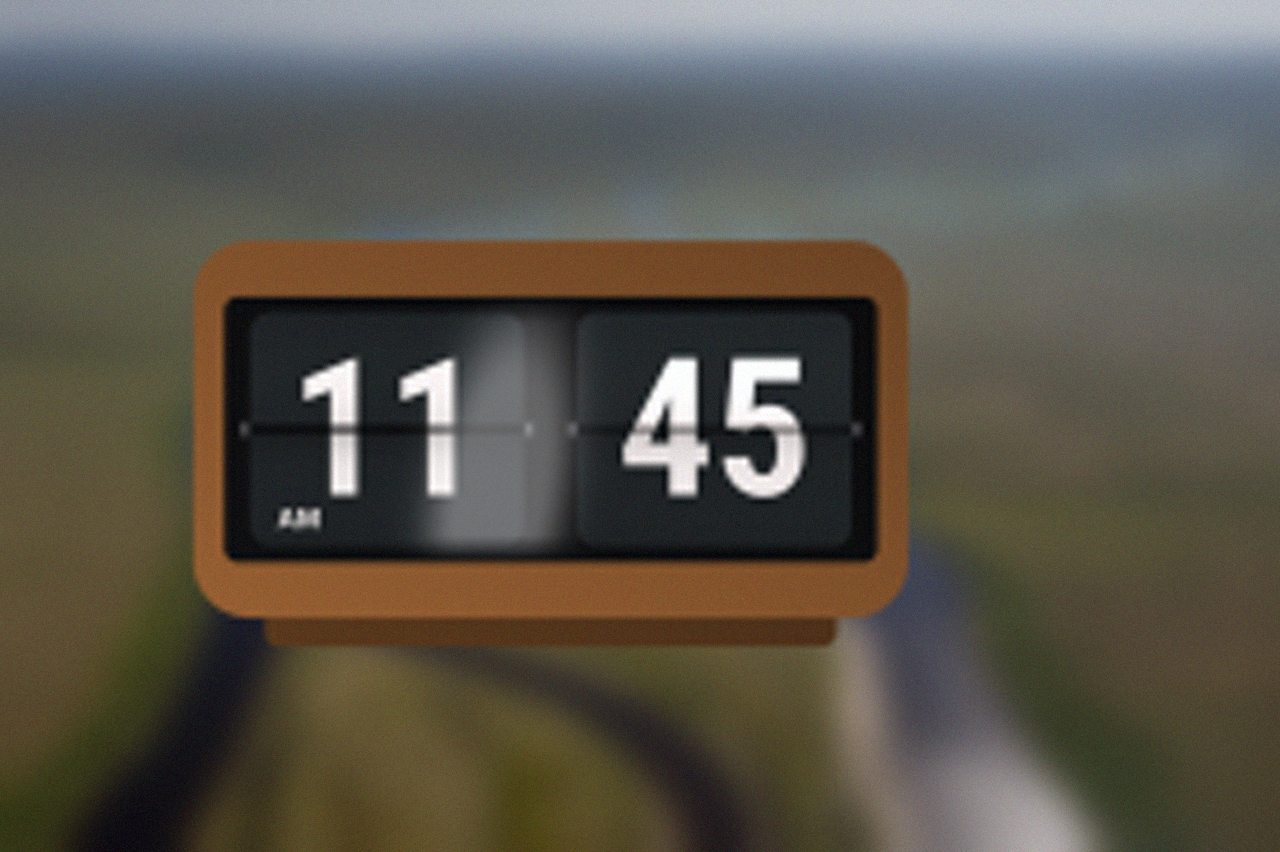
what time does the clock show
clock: 11:45
